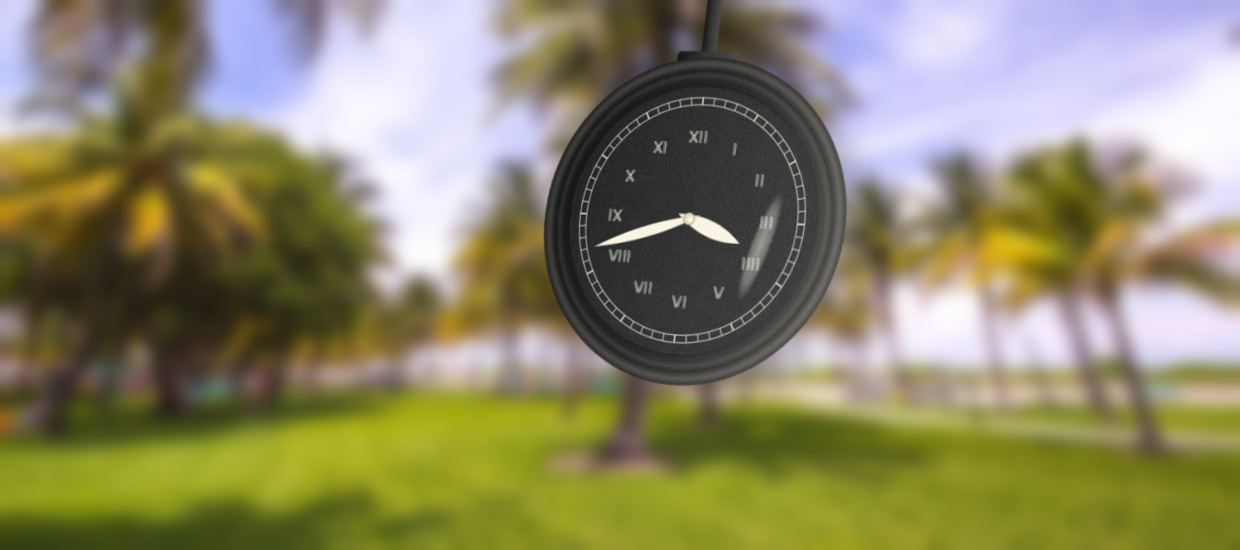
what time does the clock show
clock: 3:42
